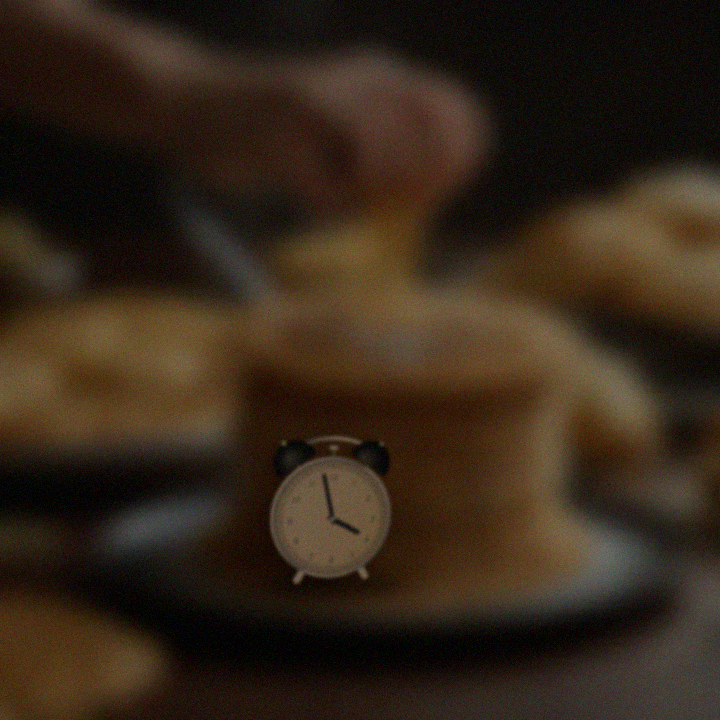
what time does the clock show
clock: 3:58
